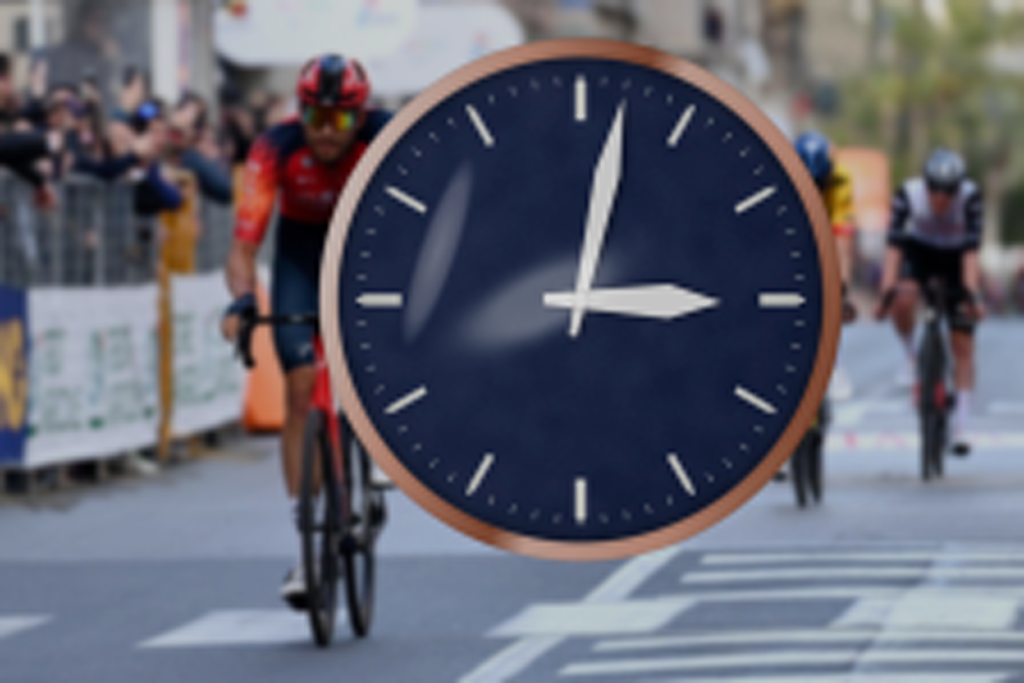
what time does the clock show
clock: 3:02
